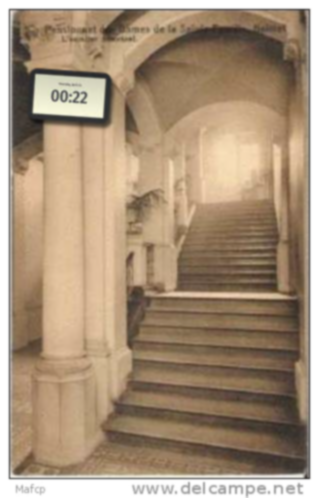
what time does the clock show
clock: 0:22
